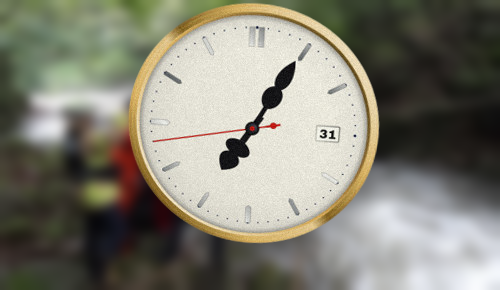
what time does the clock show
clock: 7:04:43
